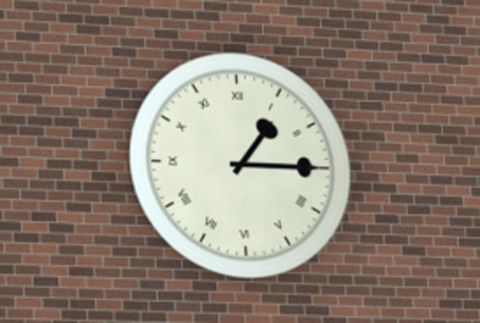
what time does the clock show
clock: 1:15
